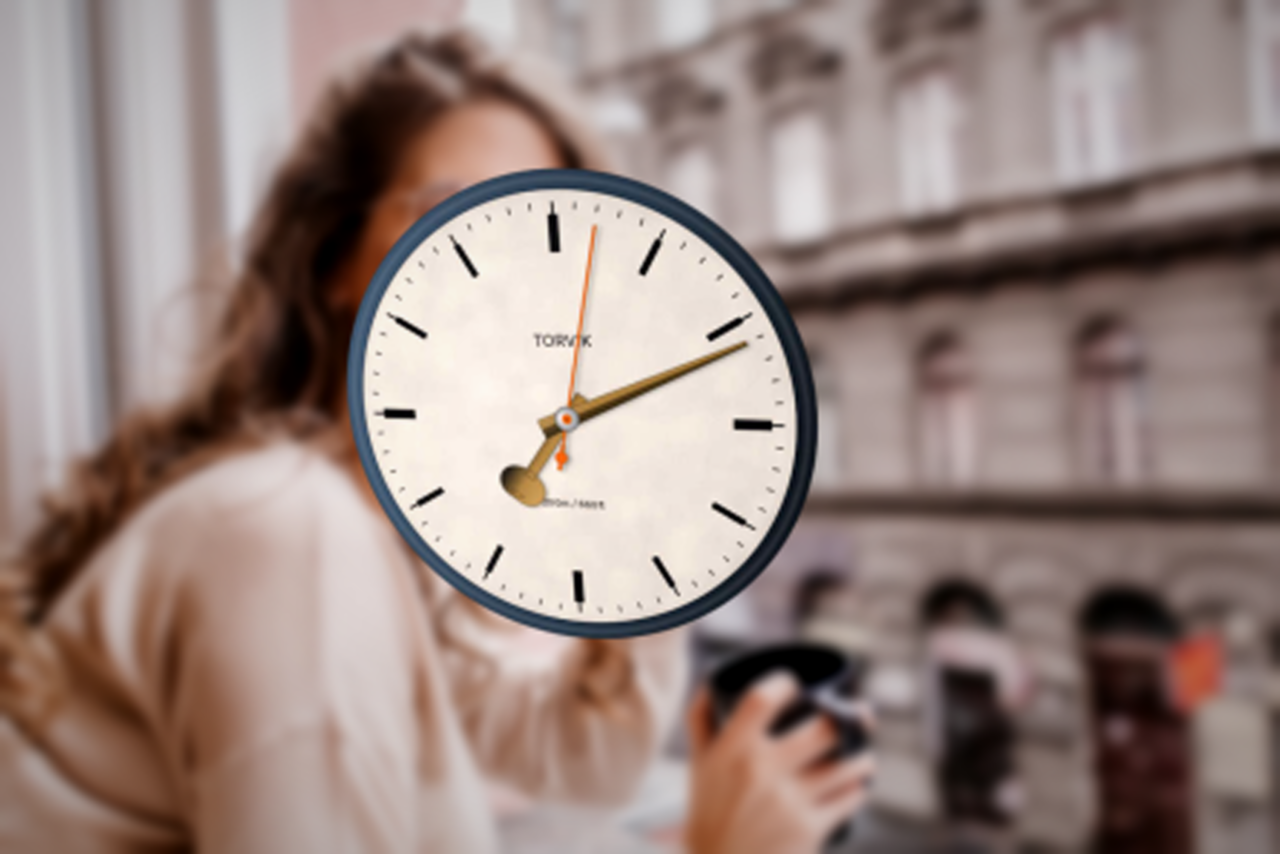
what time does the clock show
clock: 7:11:02
